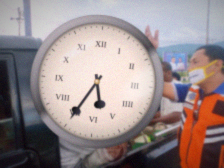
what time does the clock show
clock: 5:35
